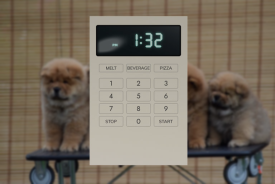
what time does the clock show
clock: 1:32
